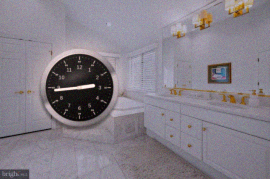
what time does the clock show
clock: 2:44
